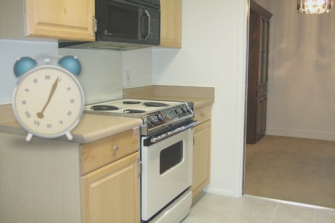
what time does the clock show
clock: 7:04
